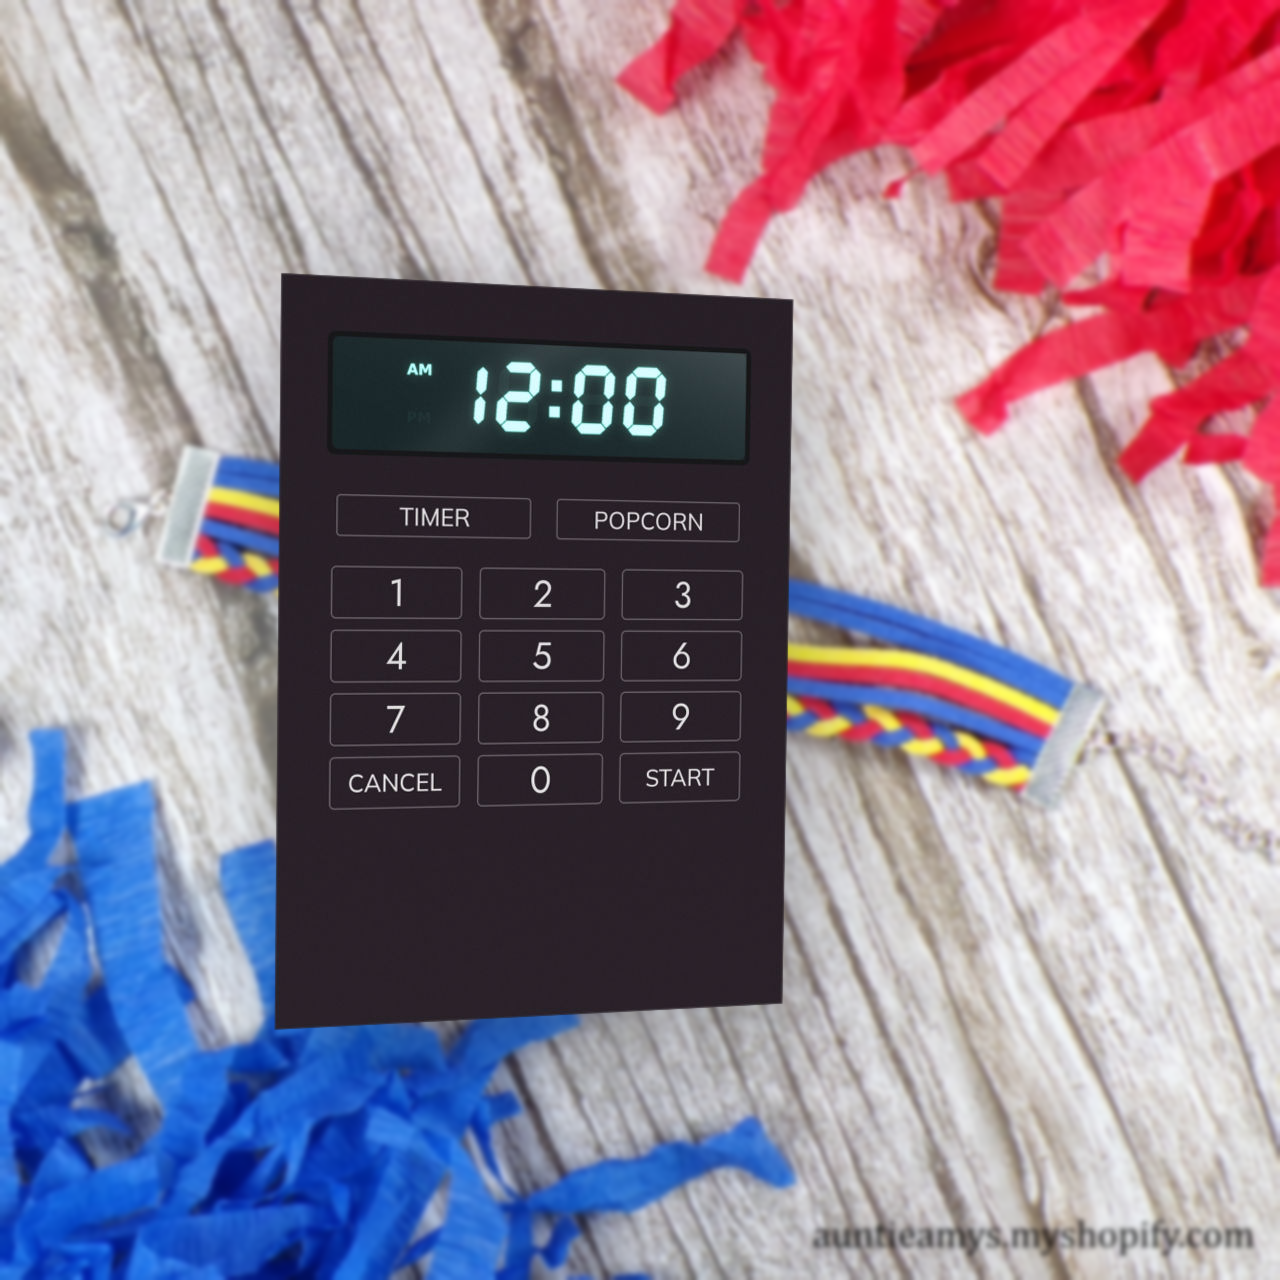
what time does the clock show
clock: 12:00
